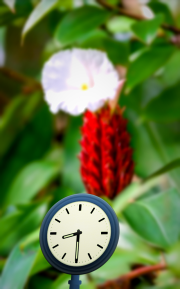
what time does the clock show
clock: 8:30
